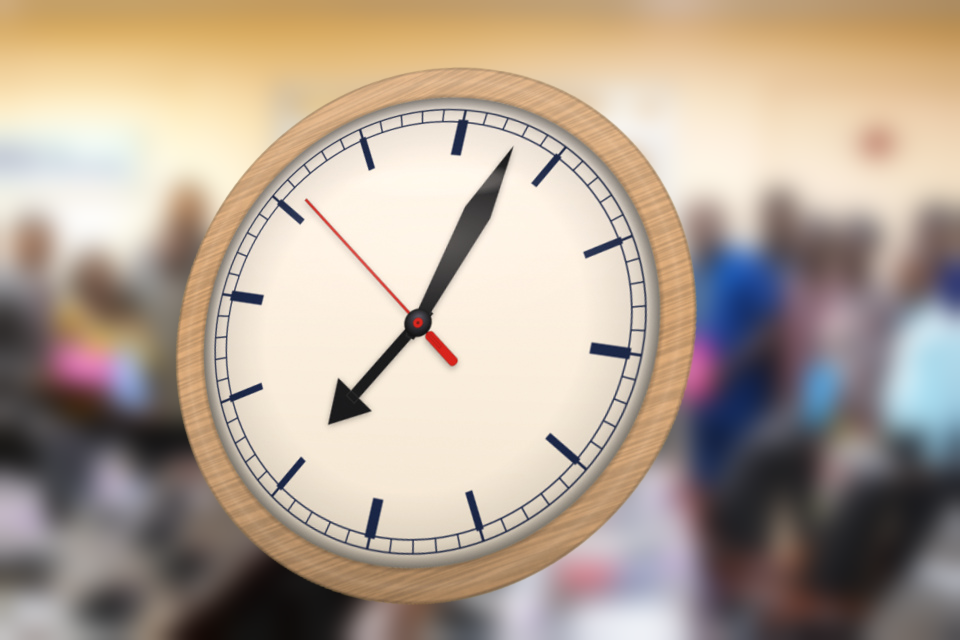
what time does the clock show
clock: 7:02:51
